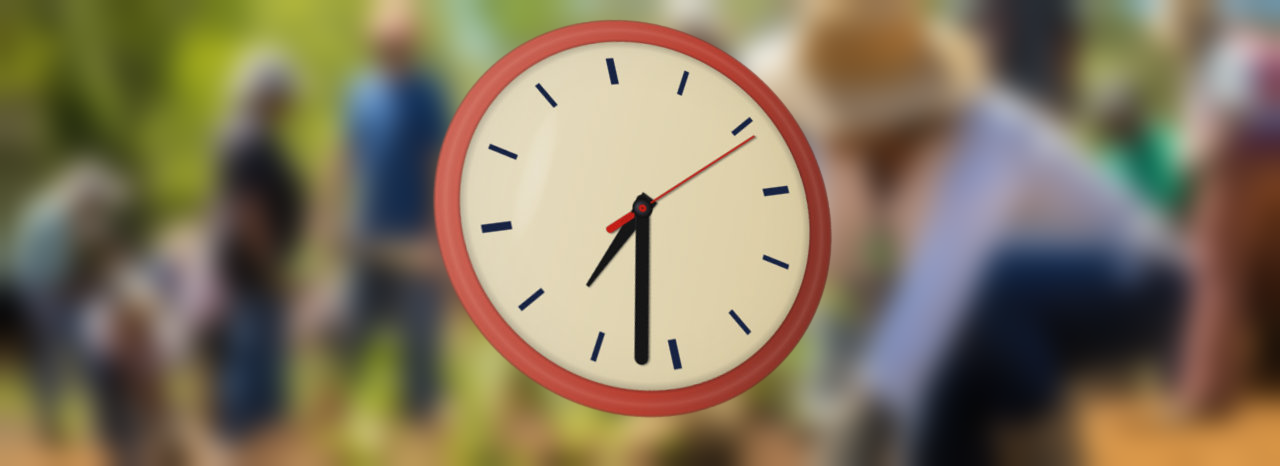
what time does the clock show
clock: 7:32:11
